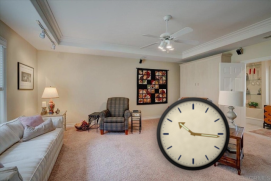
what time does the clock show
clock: 10:16
